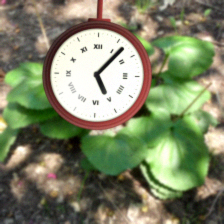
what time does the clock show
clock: 5:07
